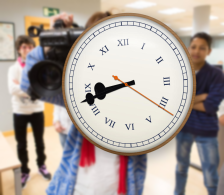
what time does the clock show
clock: 8:42:21
